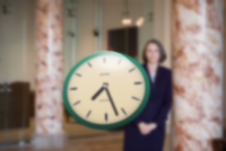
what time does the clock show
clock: 7:27
